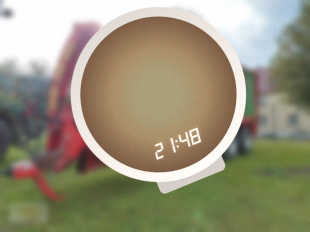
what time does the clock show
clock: 21:48
